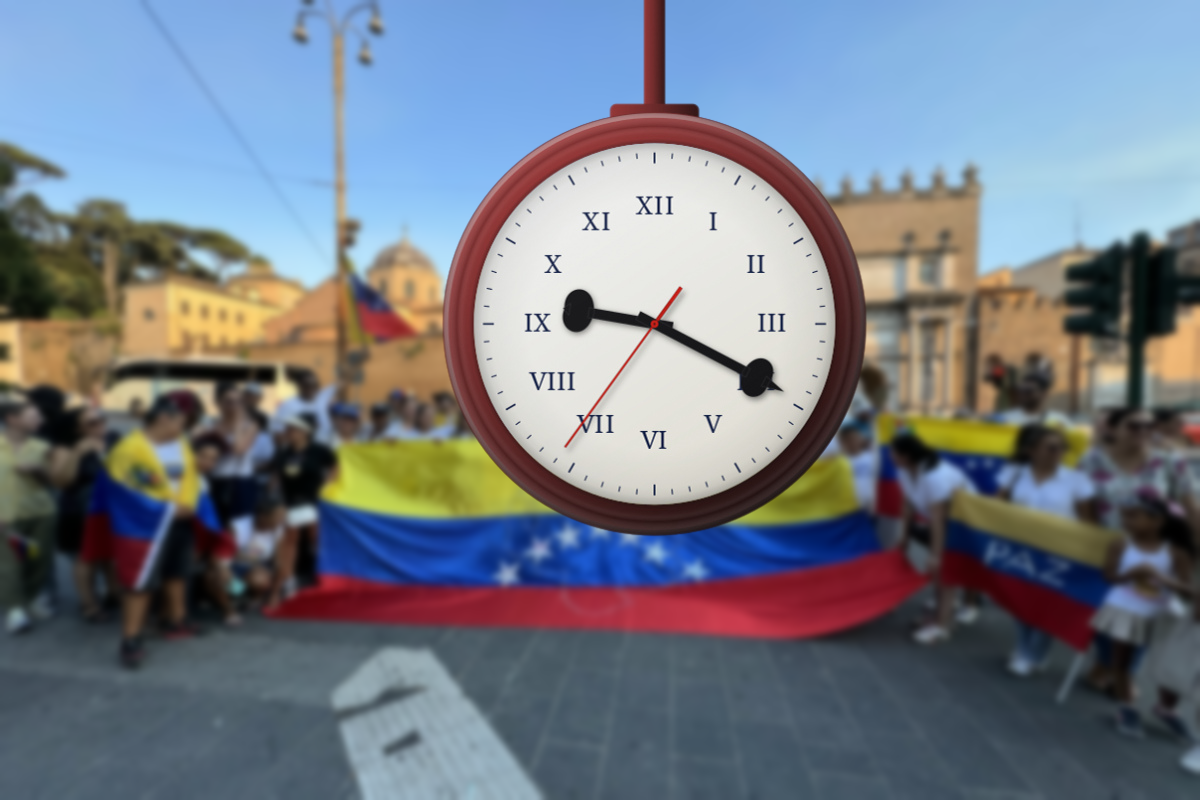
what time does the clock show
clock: 9:19:36
